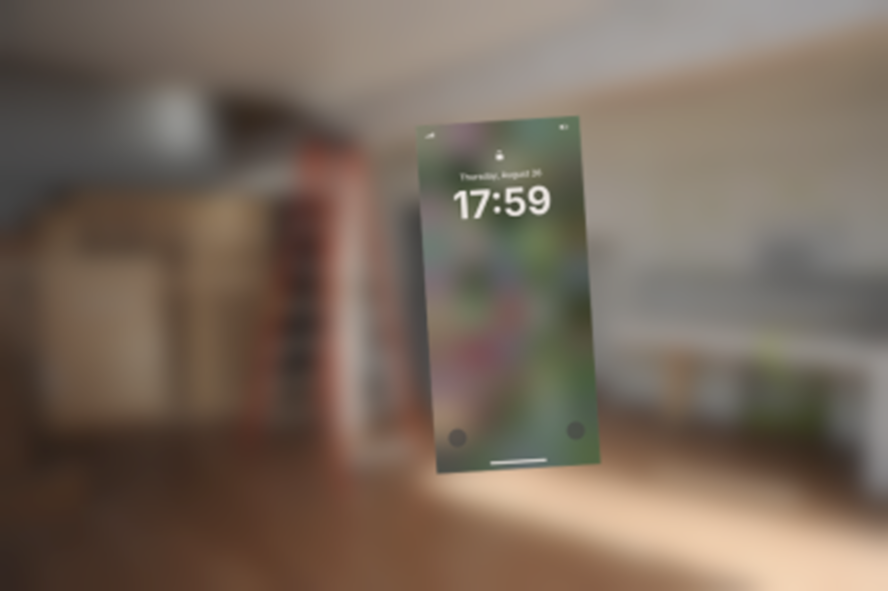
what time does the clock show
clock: 17:59
